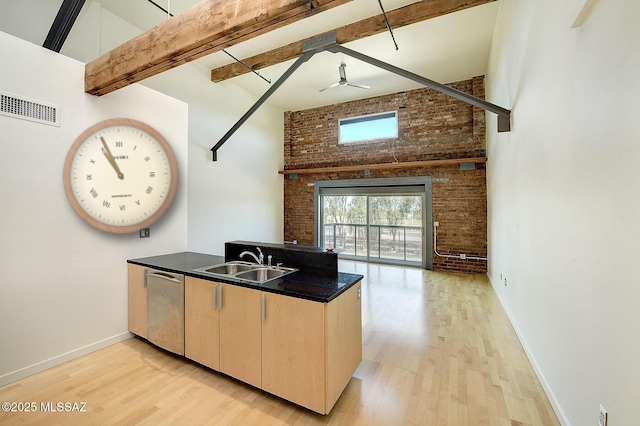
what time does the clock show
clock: 10:56
